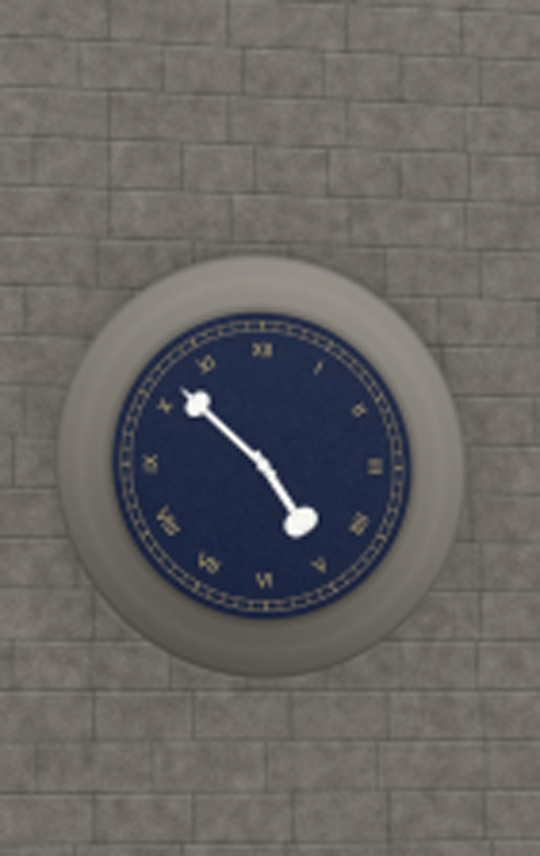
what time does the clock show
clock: 4:52
